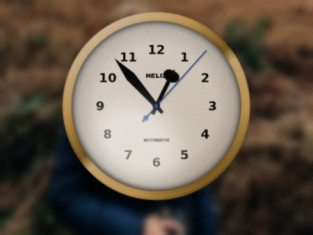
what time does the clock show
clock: 12:53:07
